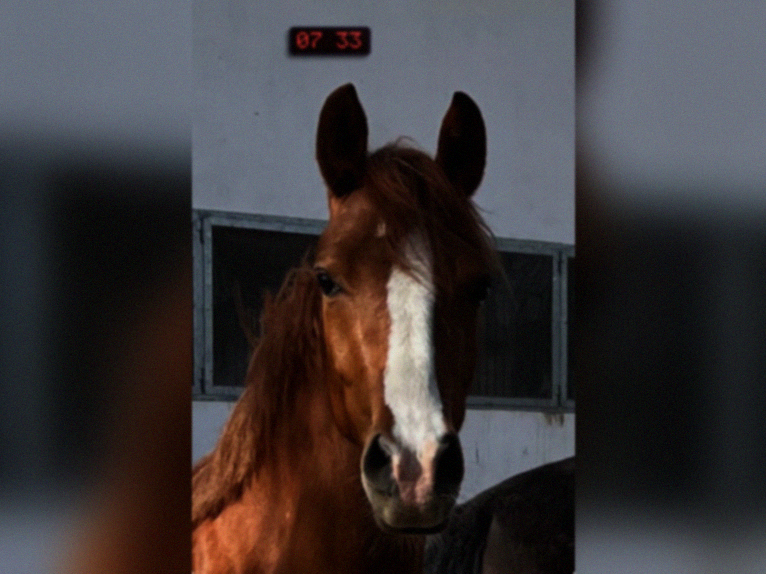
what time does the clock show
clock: 7:33
